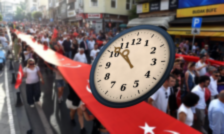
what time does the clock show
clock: 10:52
